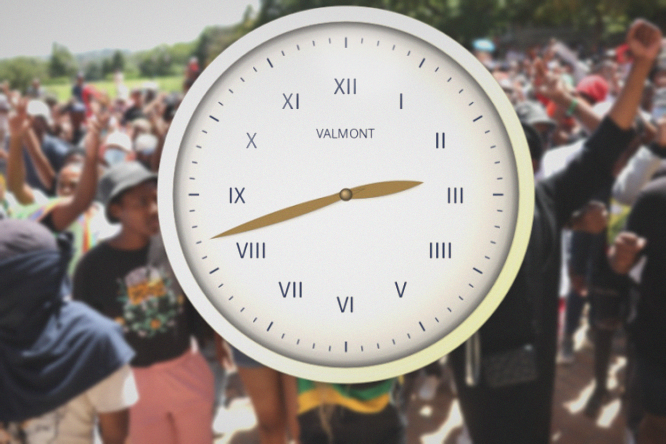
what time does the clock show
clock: 2:42
